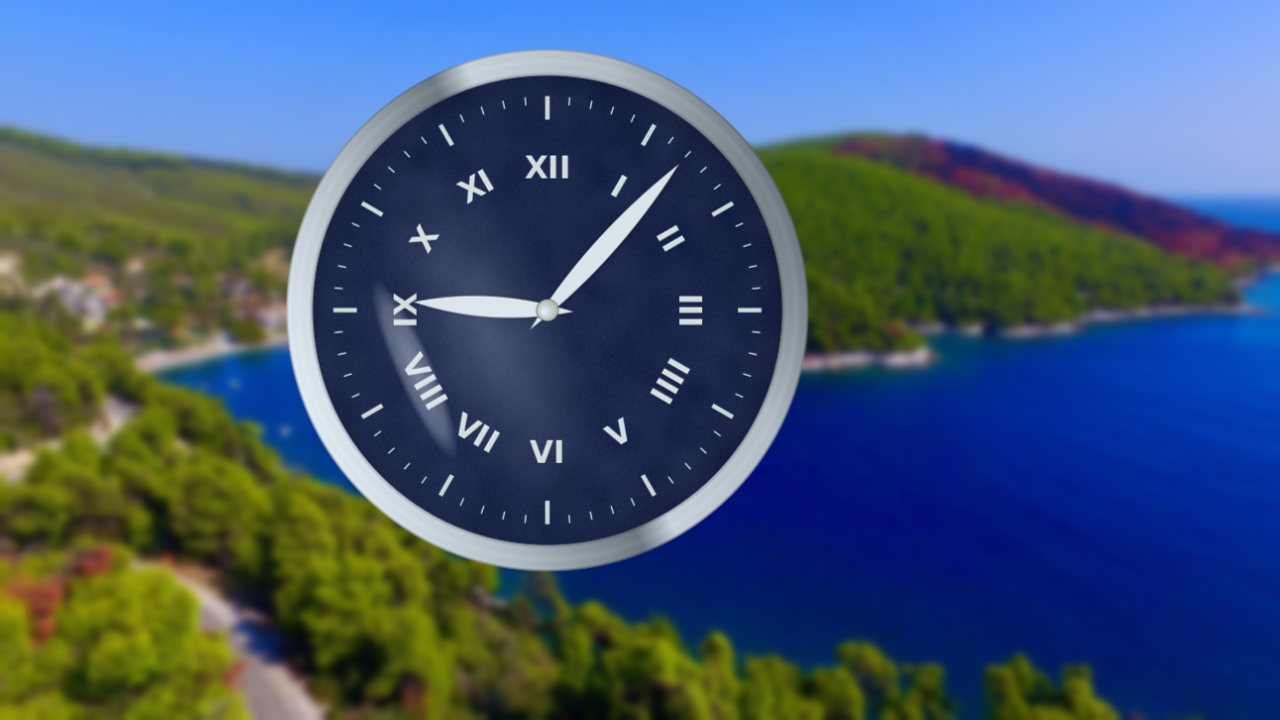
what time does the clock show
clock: 9:07
